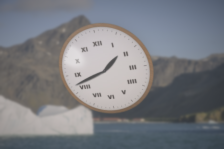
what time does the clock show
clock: 1:42
